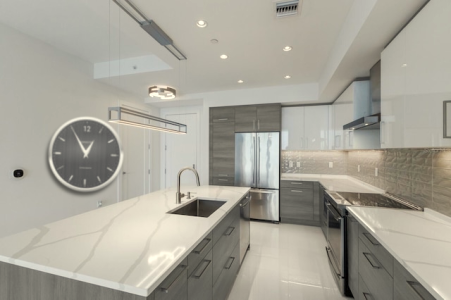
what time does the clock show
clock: 12:55
